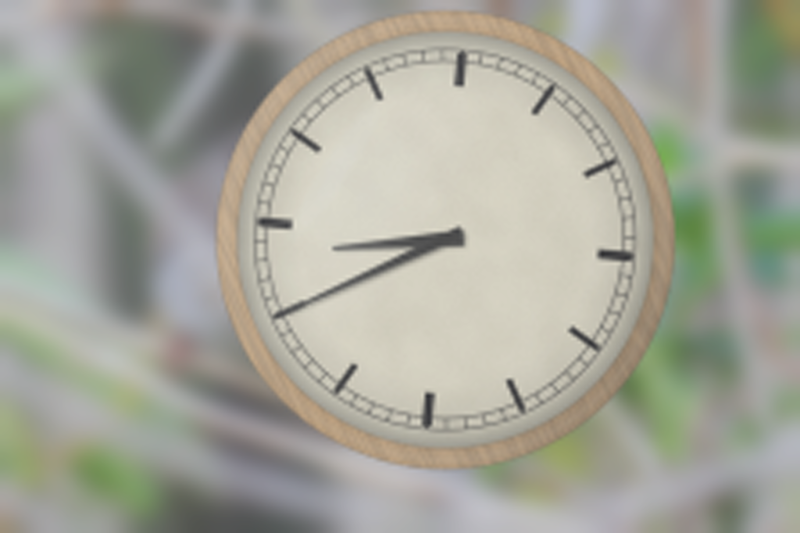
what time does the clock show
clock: 8:40
